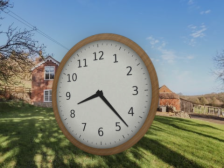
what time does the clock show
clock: 8:23
